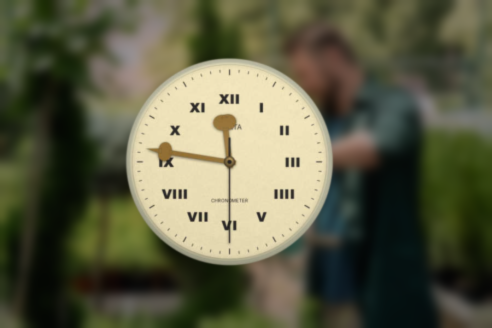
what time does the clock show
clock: 11:46:30
